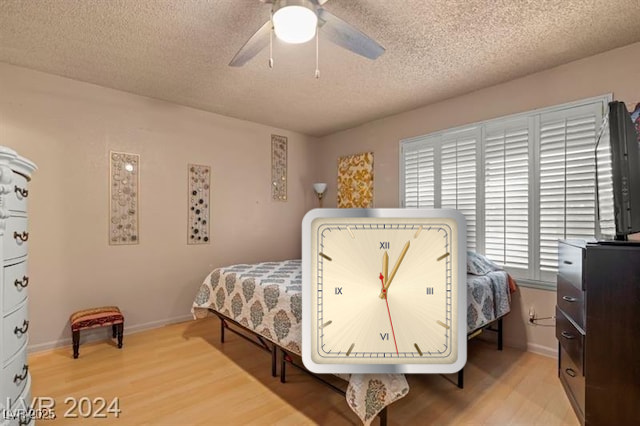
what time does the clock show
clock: 12:04:28
